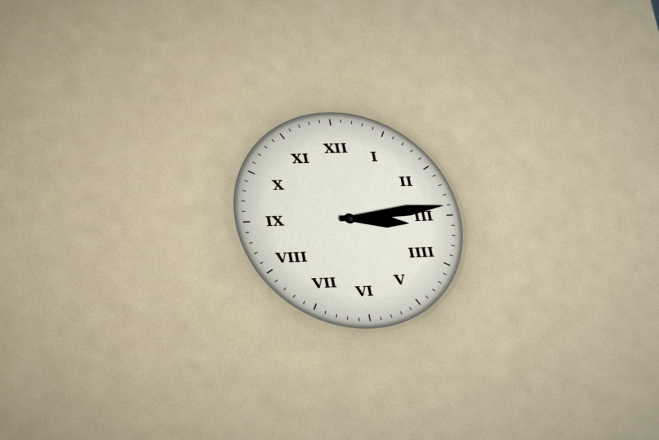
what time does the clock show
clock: 3:14
